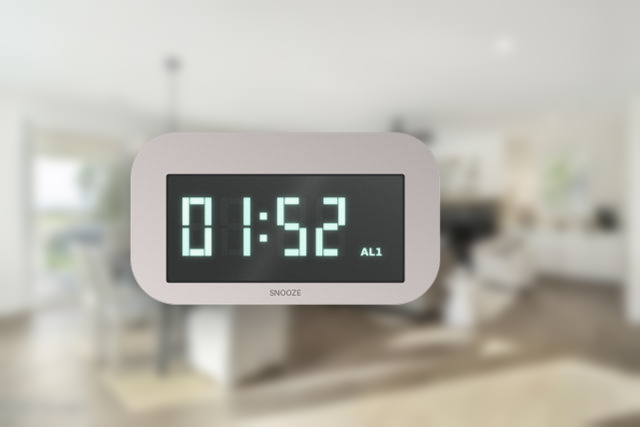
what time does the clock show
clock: 1:52
